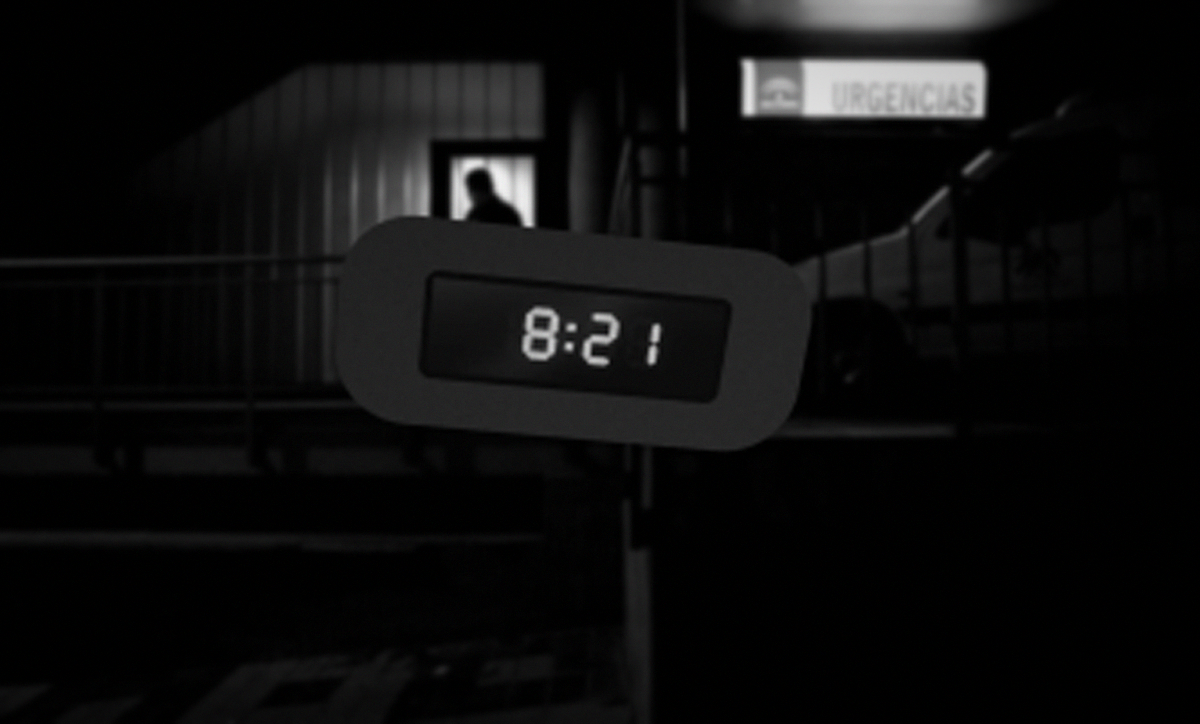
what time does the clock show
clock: 8:21
